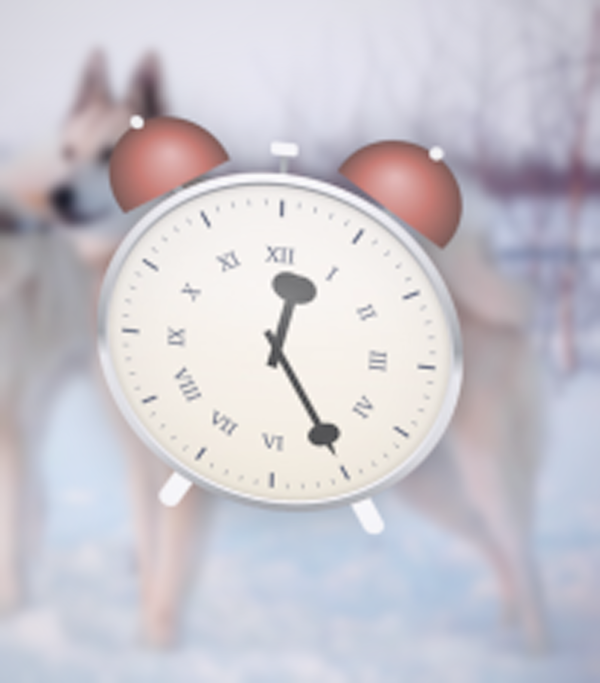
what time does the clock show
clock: 12:25
